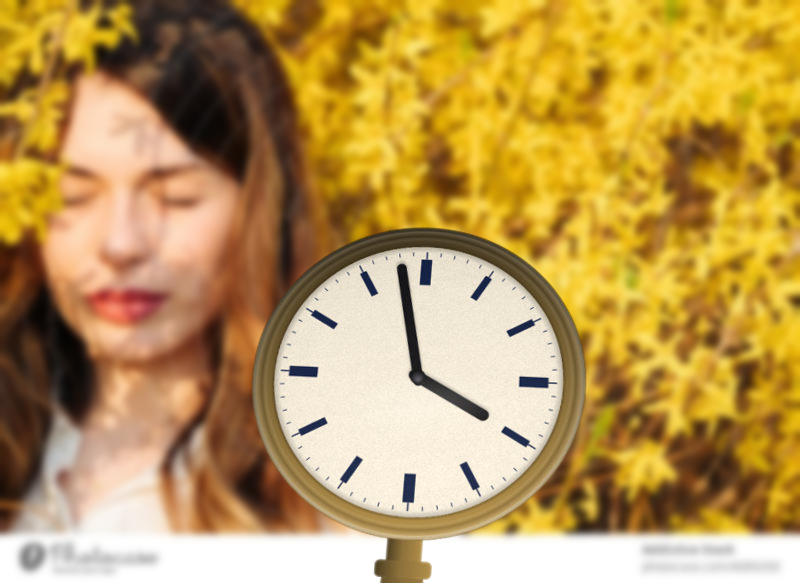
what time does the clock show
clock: 3:58
